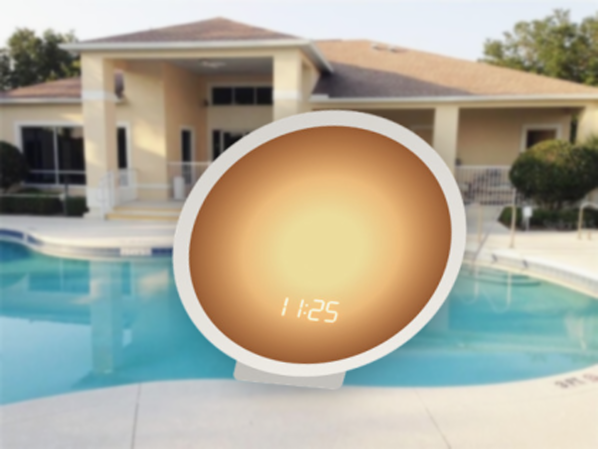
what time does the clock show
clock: 11:25
